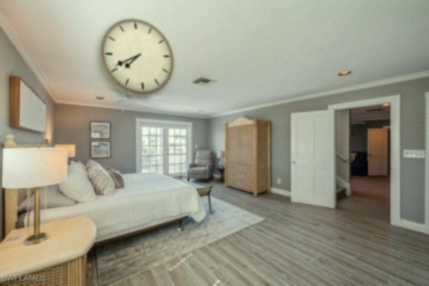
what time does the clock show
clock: 7:41
